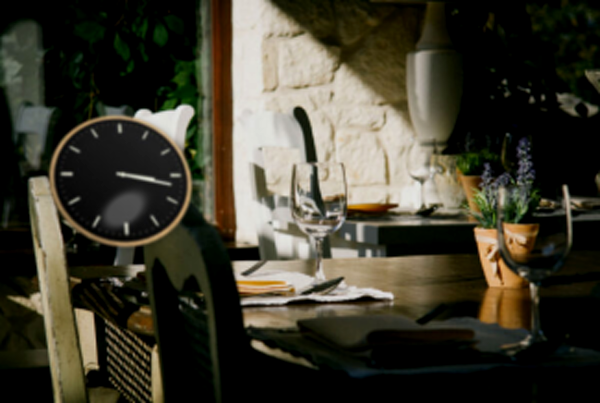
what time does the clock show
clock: 3:17
